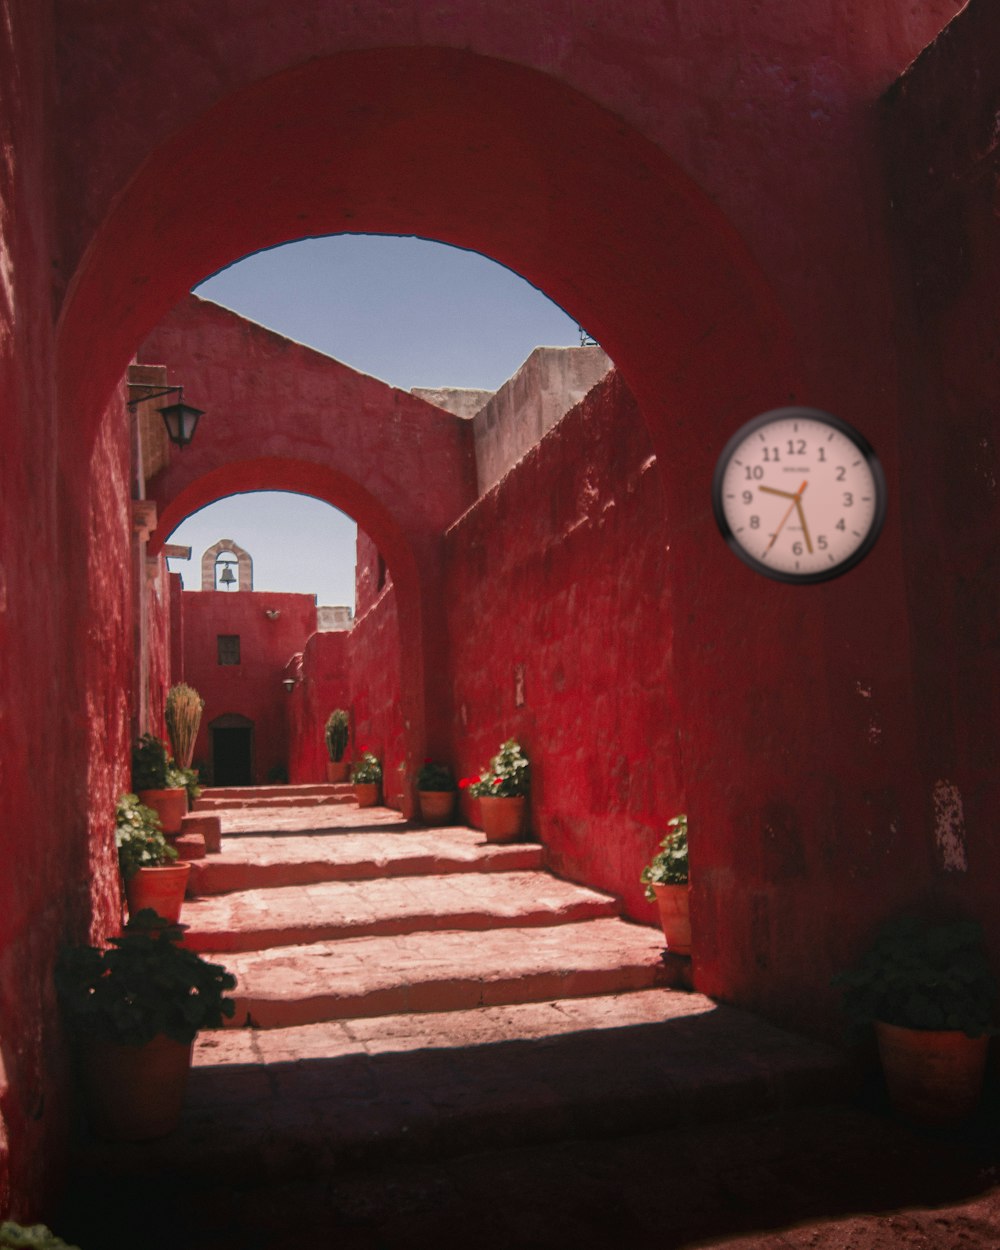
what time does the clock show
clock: 9:27:35
